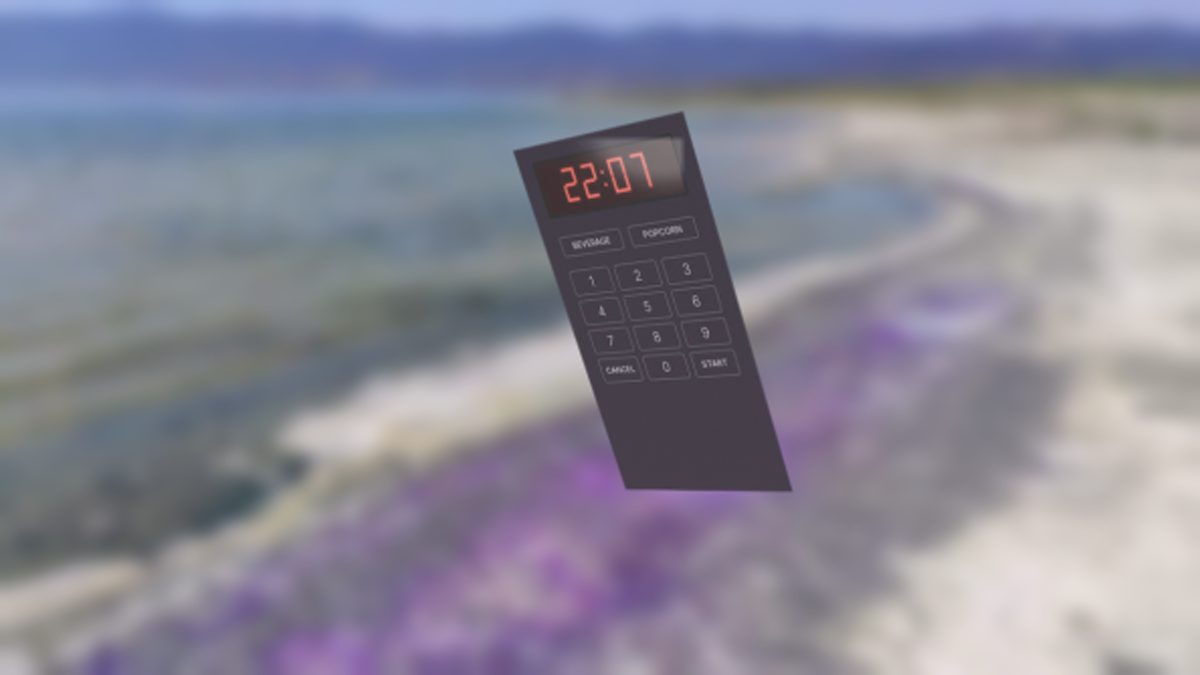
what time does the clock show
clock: 22:07
